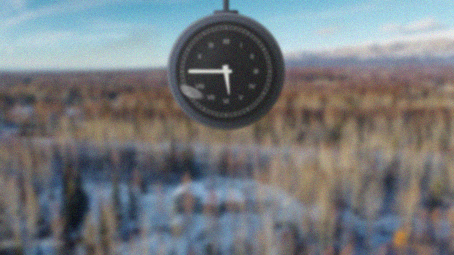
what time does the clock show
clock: 5:45
